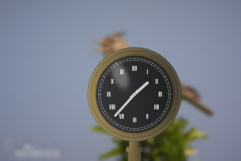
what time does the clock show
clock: 1:37
